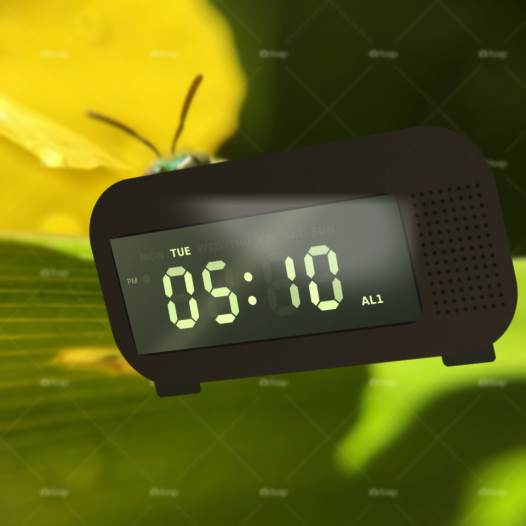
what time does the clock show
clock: 5:10
